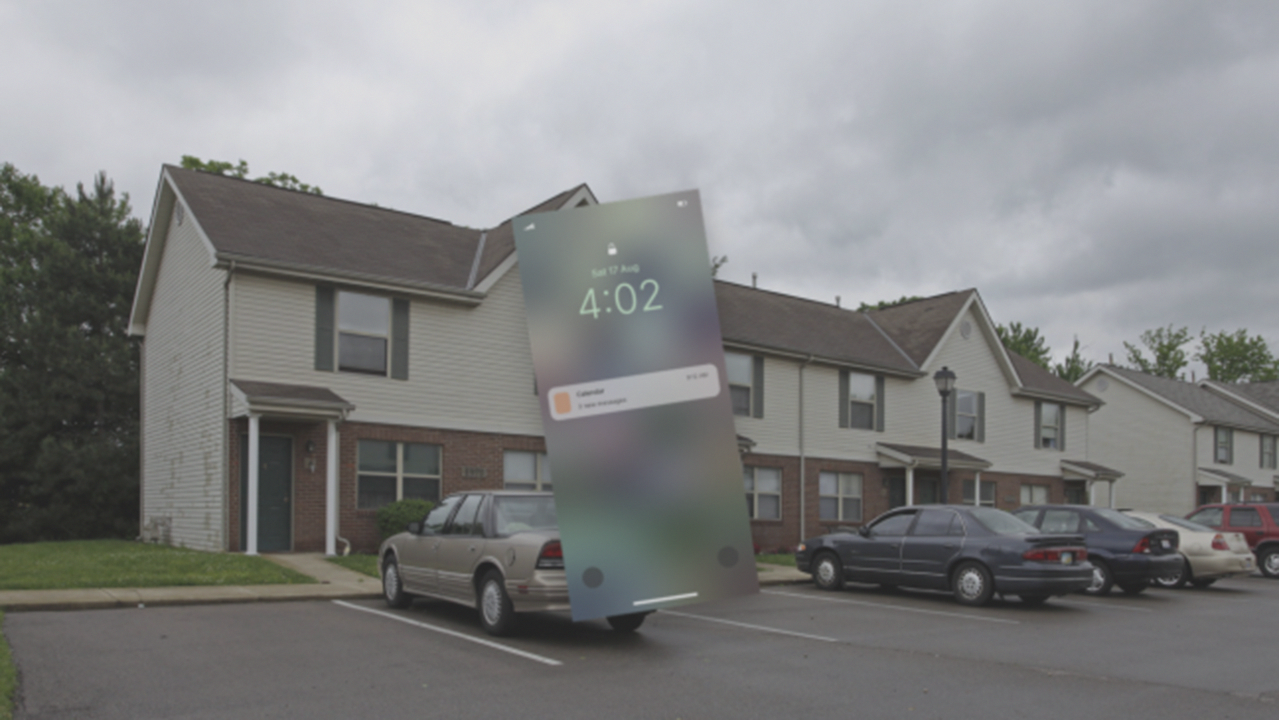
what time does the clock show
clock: 4:02
